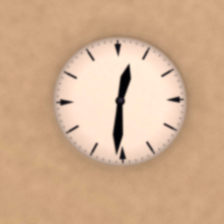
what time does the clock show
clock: 12:31
